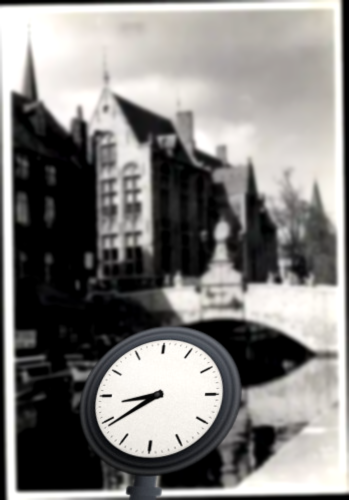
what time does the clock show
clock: 8:39
